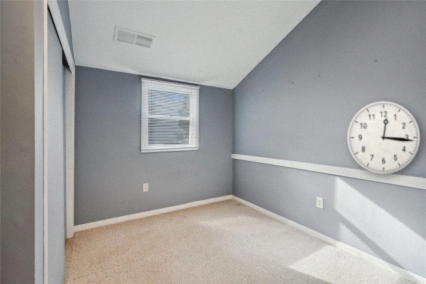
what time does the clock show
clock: 12:16
